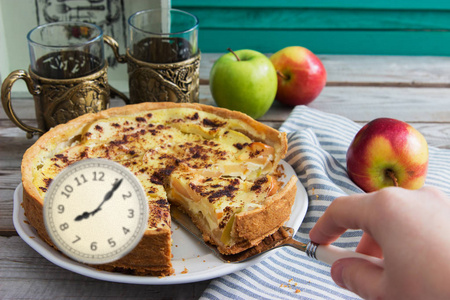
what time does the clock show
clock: 8:06
